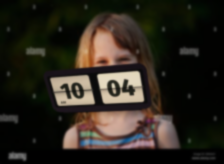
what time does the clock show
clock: 10:04
